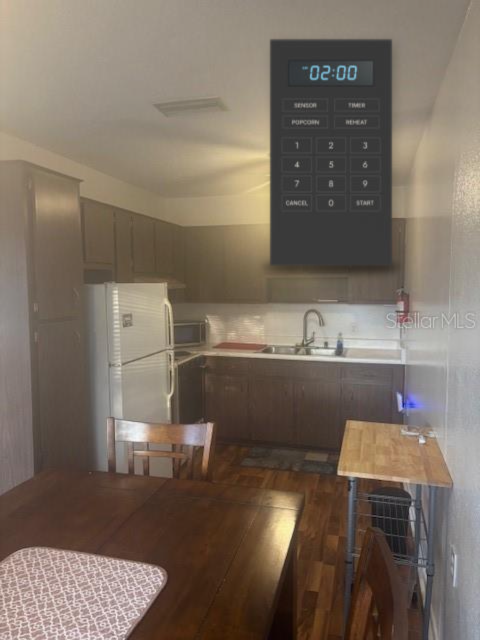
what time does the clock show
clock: 2:00
